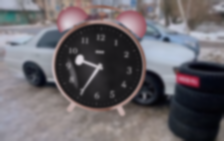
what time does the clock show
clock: 9:35
